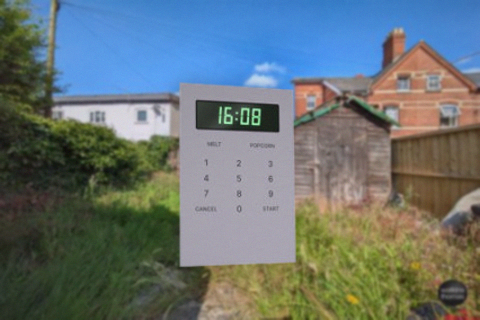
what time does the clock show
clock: 16:08
